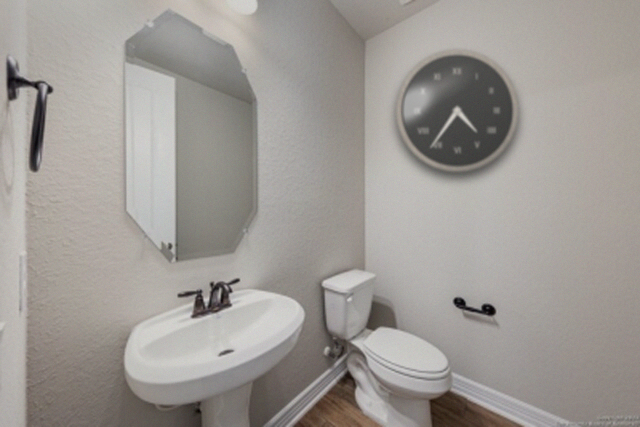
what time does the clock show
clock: 4:36
